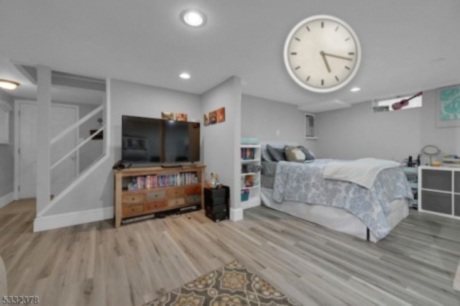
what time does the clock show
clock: 5:17
